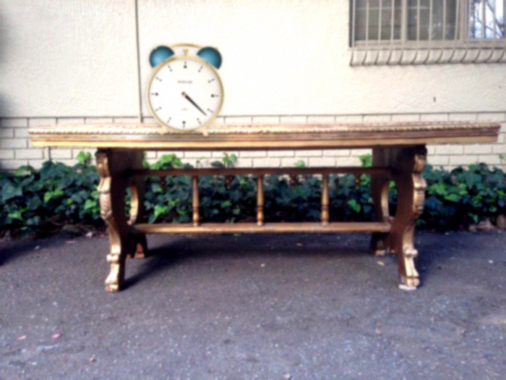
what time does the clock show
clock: 4:22
